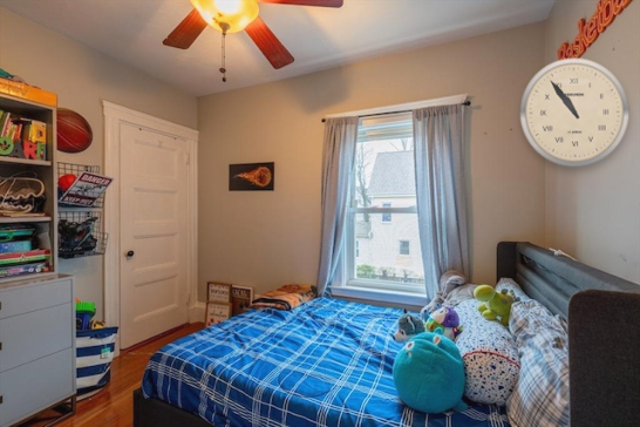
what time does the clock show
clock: 10:54
